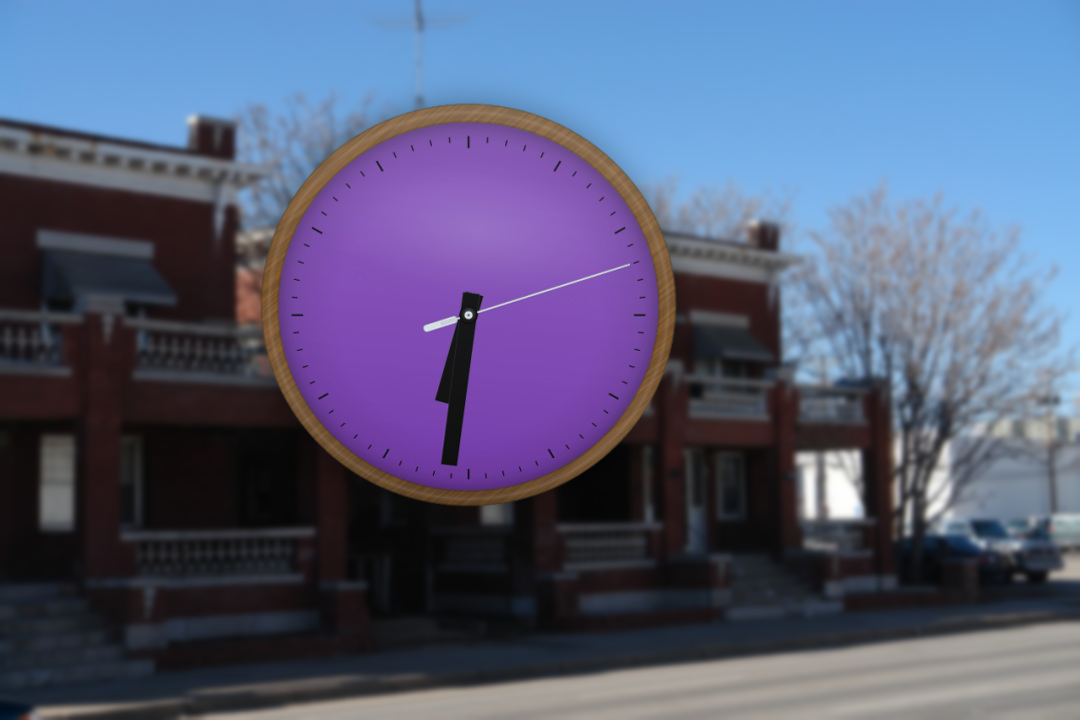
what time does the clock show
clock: 6:31:12
